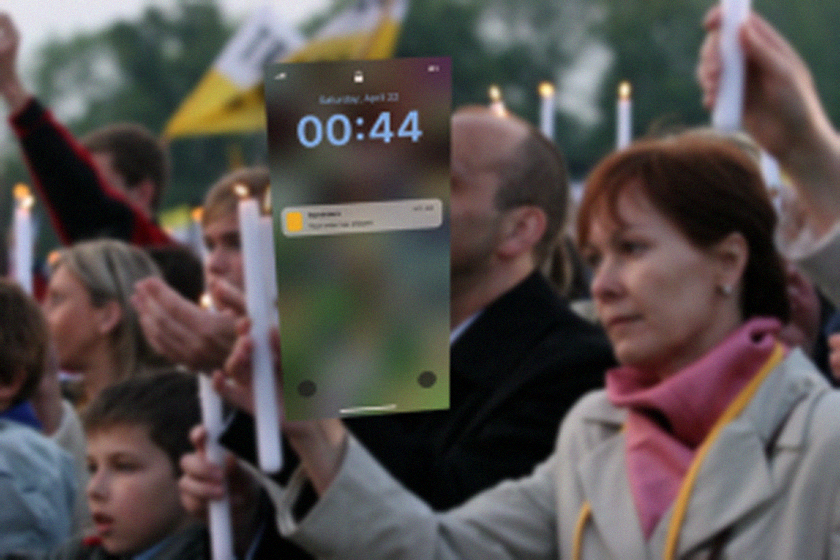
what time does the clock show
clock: 0:44
